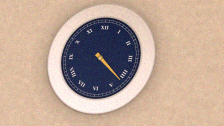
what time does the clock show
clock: 4:22
